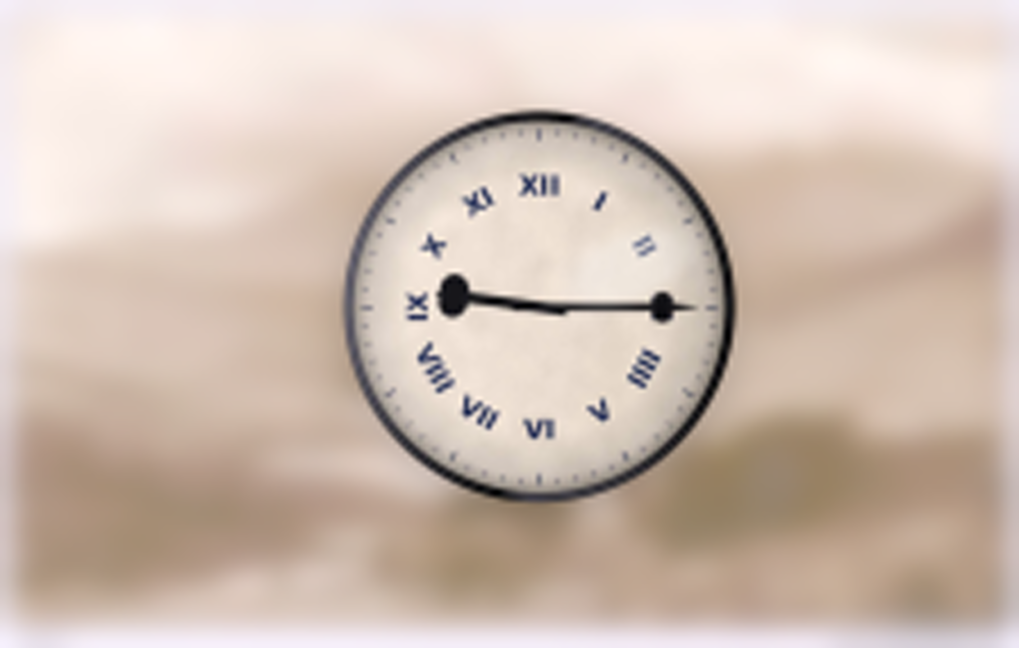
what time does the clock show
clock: 9:15
